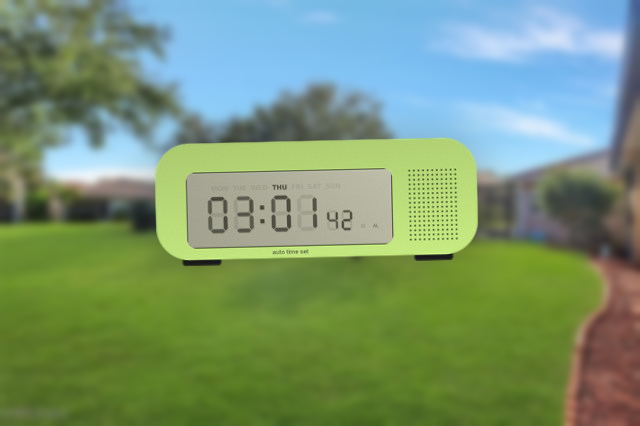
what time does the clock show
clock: 3:01:42
